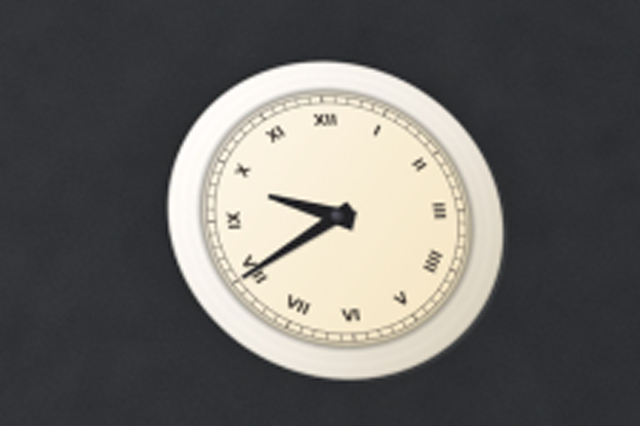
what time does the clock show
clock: 9:40
